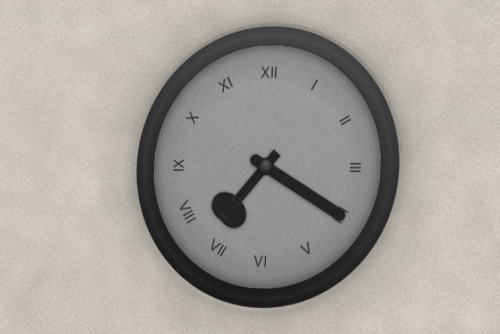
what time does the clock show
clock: 7:20
